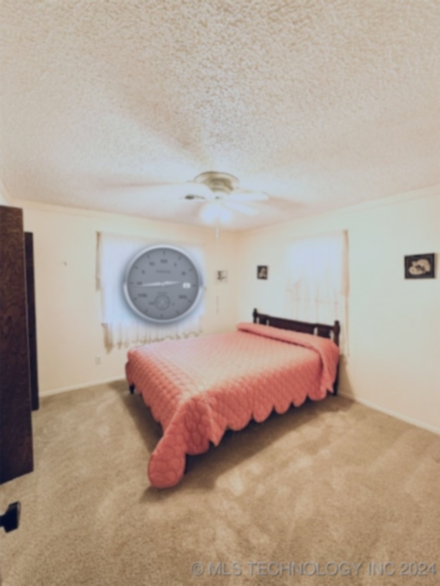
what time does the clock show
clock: 2:44
